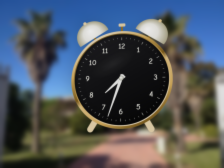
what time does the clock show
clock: 7:33
